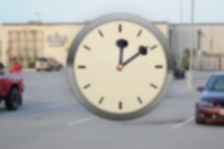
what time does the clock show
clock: 12:09
